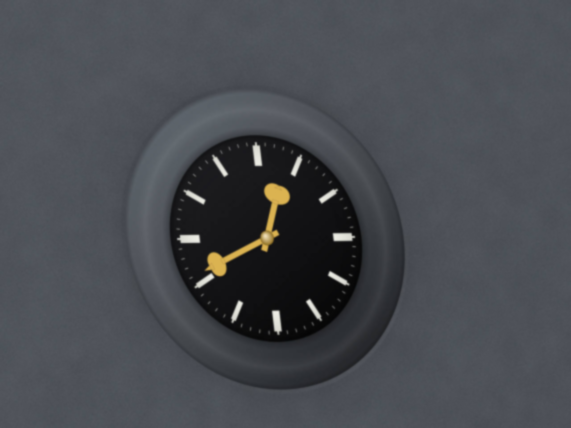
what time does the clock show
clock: 12:41
